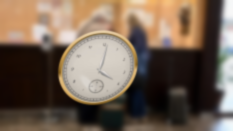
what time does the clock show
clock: 4:01
